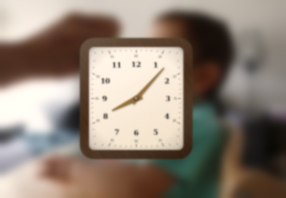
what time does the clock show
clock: 8:07
